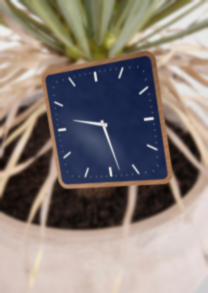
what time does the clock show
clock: 9:28
